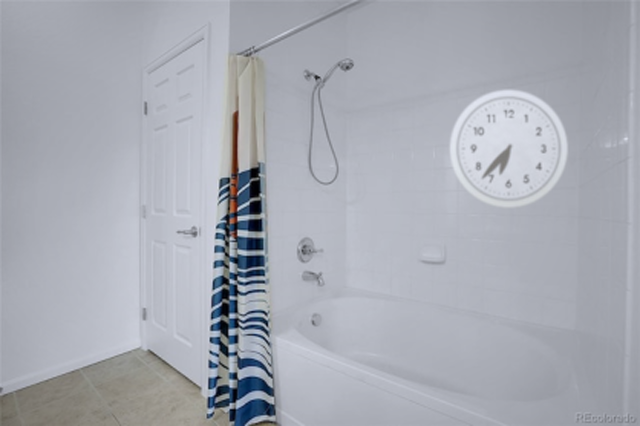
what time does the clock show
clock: 6:37
